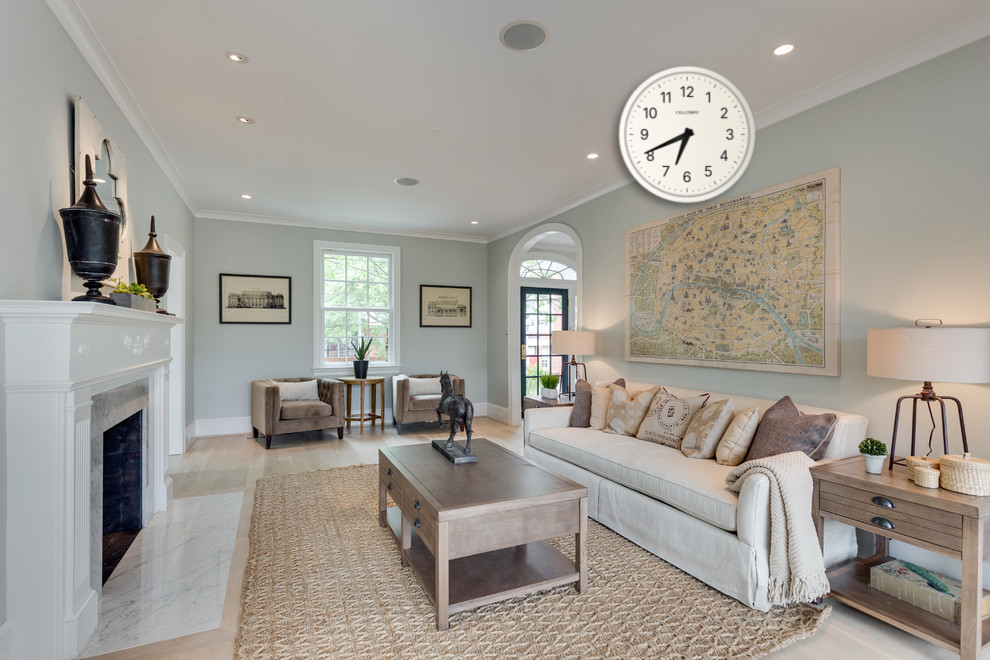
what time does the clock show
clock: 6:41
